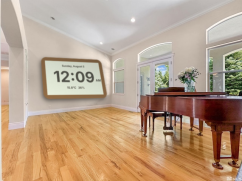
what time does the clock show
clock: 12:09
